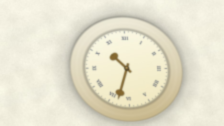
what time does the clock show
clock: 10:33
